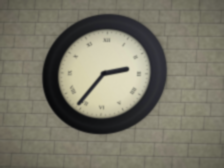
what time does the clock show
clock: 2:36
